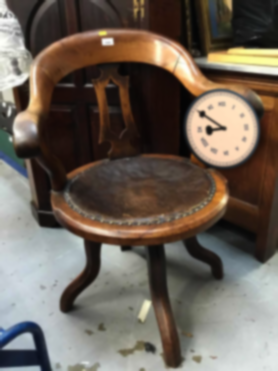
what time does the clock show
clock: 8:51
